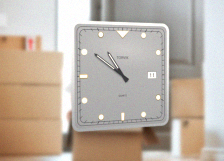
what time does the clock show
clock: 10:51
